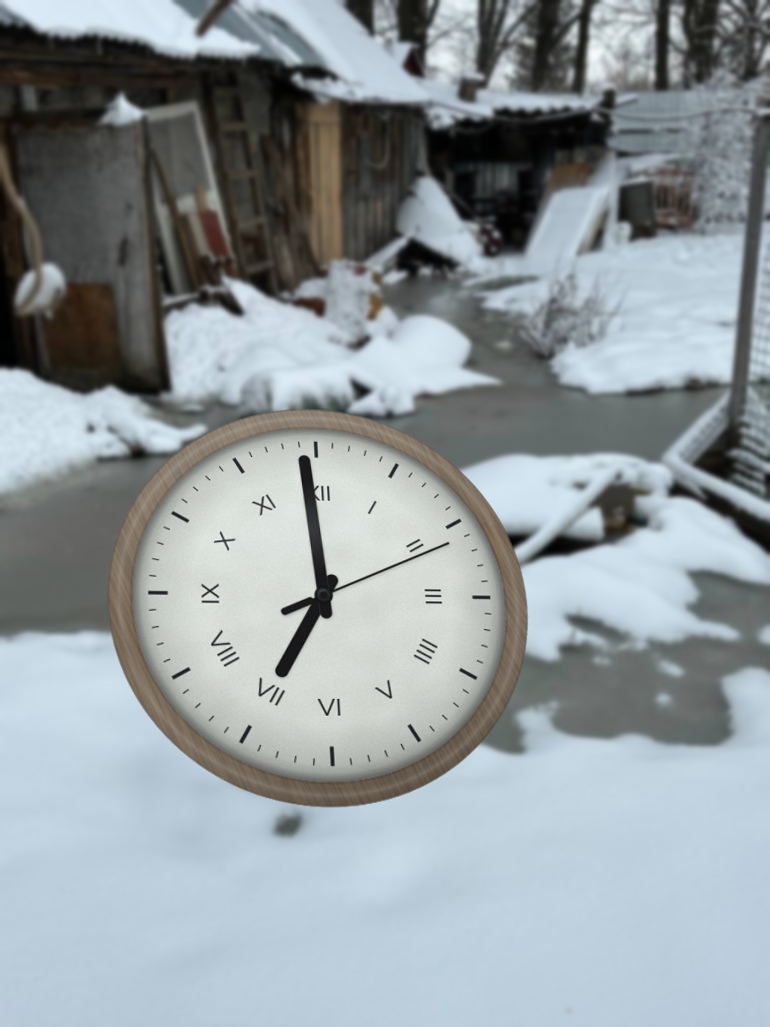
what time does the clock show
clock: 6:59:11
